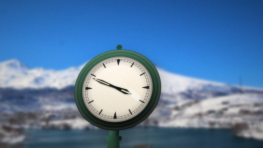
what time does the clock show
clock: 3:49
